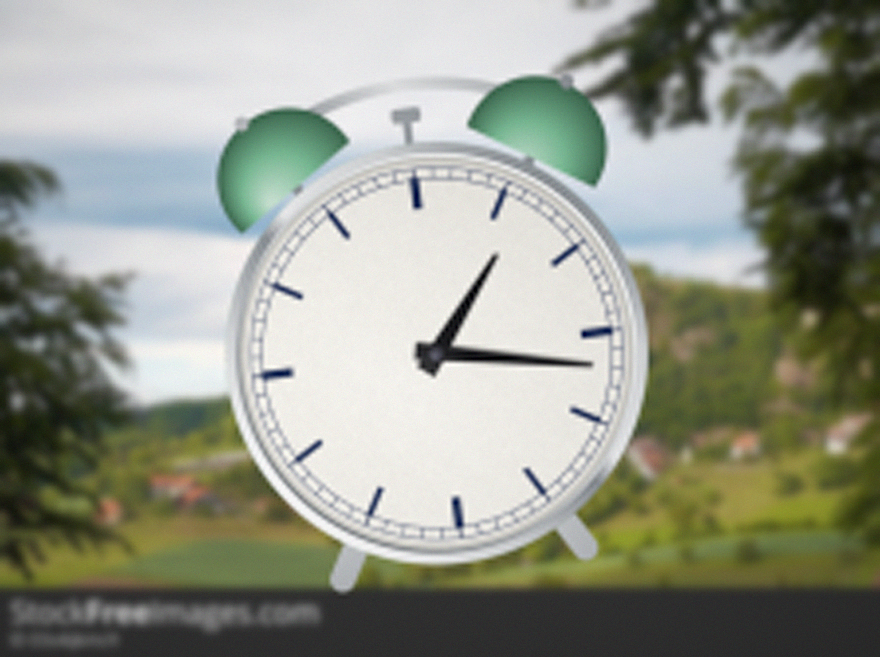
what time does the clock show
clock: 1:17
